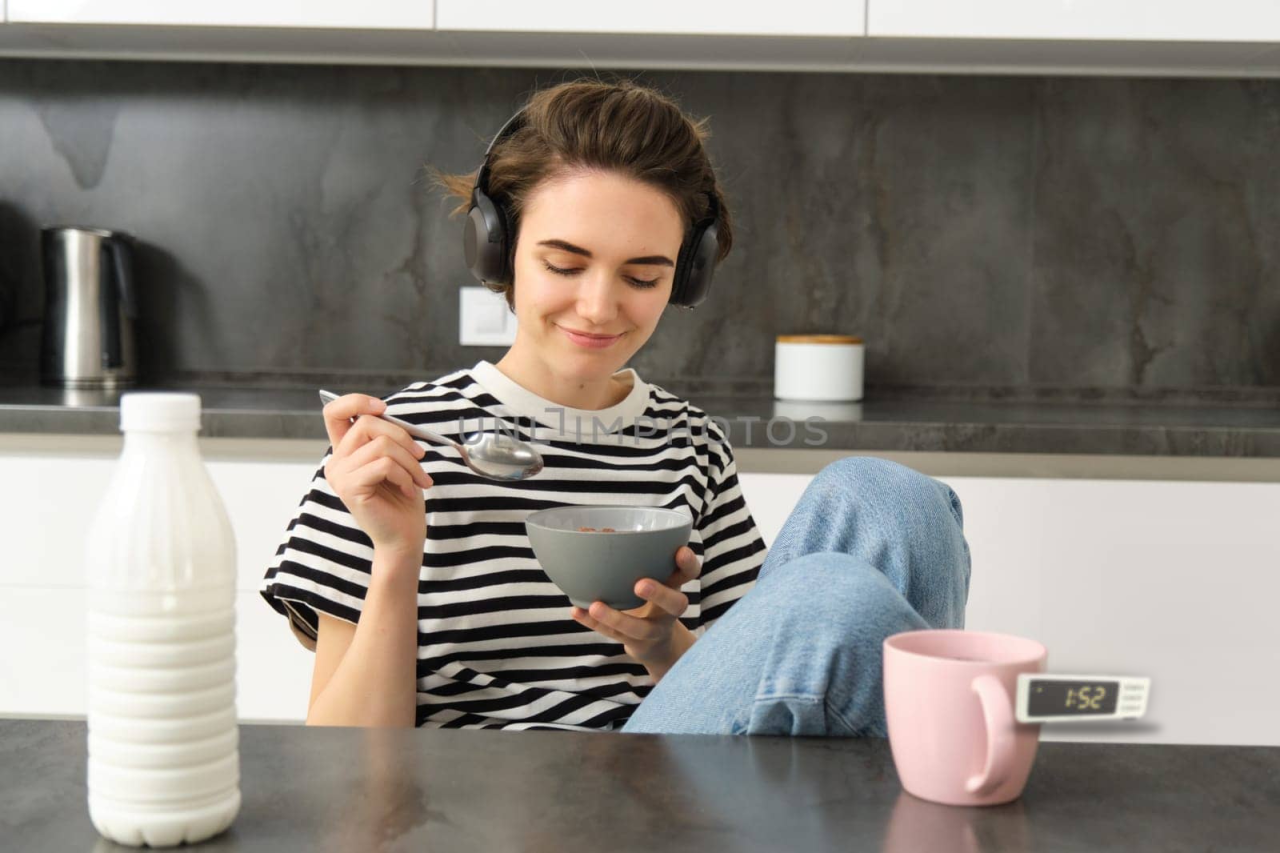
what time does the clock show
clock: 1:52
